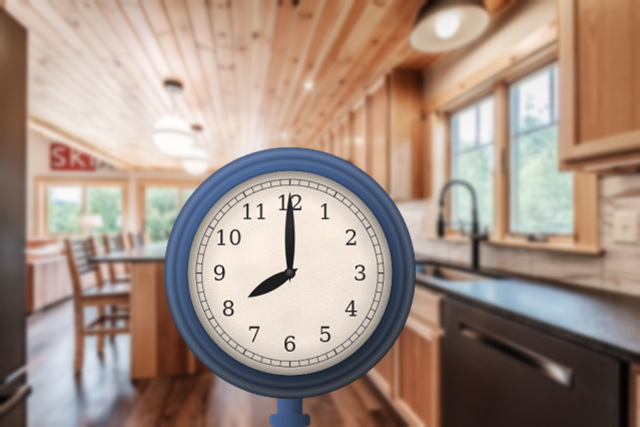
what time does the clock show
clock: 8:00
